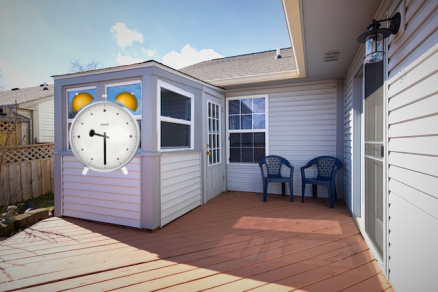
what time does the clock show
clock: 9:30
